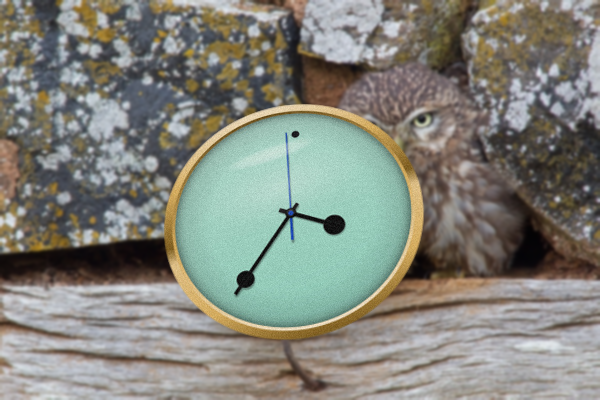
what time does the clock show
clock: 3:34:59
